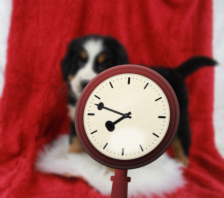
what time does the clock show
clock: 7:48
